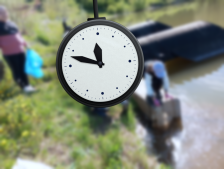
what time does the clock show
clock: 11:48
